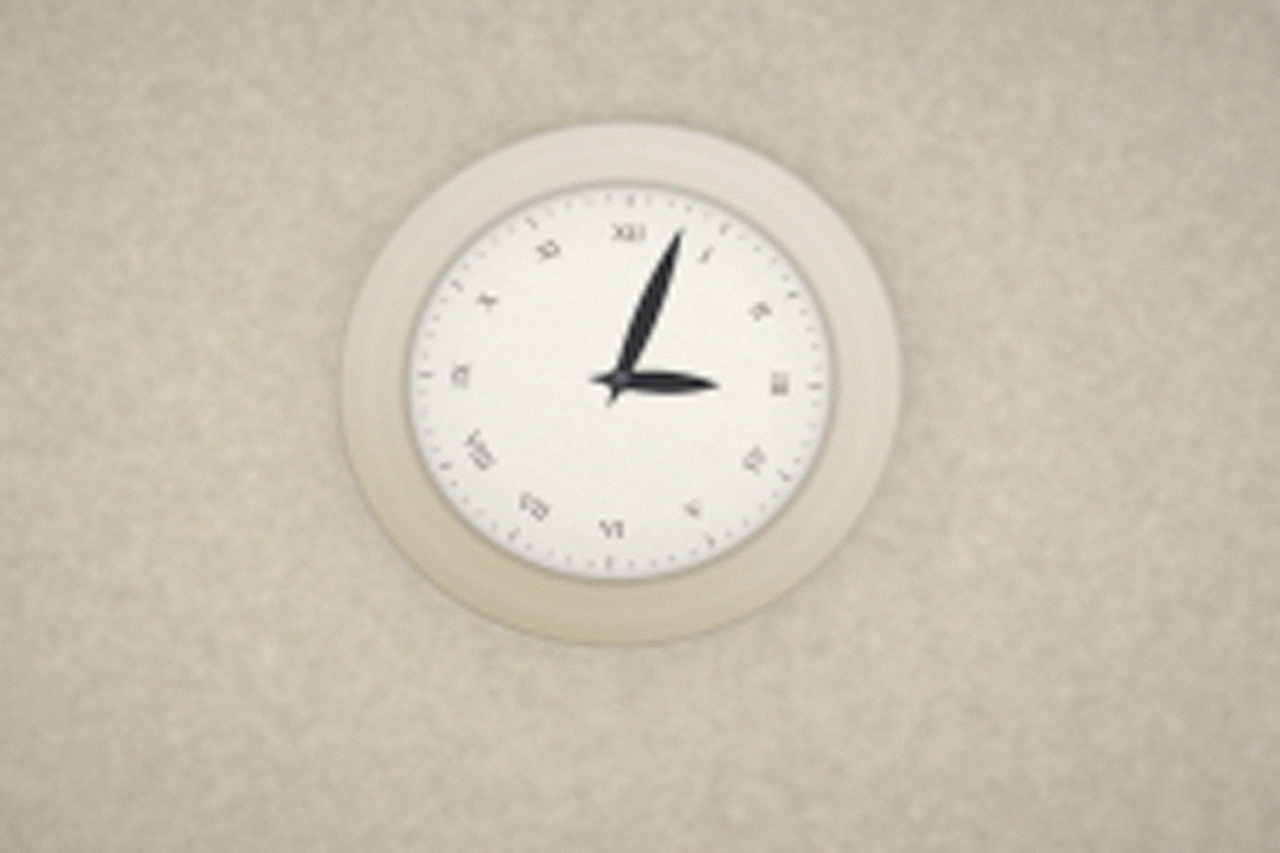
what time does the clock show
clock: 3:03
